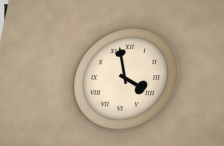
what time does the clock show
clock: 3:57
